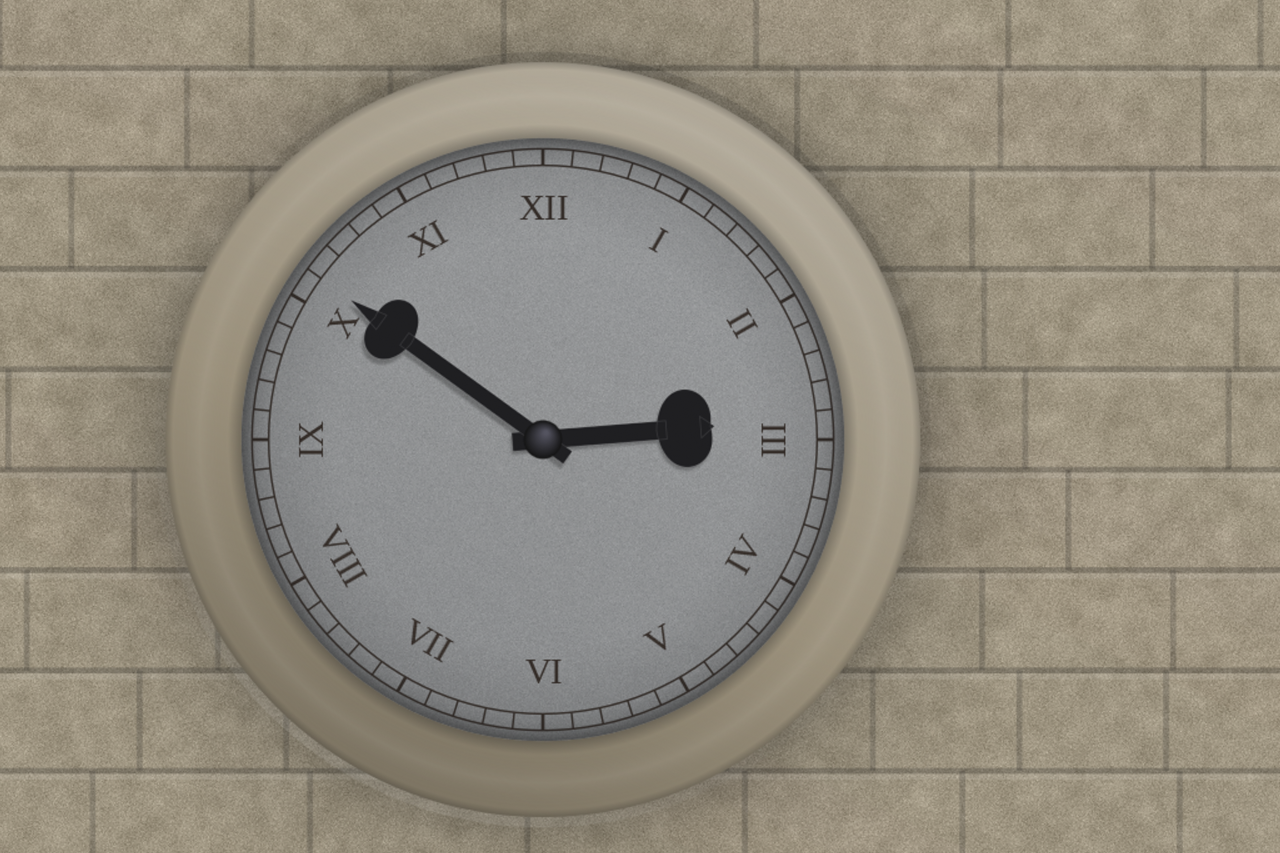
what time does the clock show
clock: 2:51
